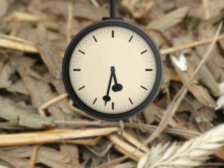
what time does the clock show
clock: 5:32
